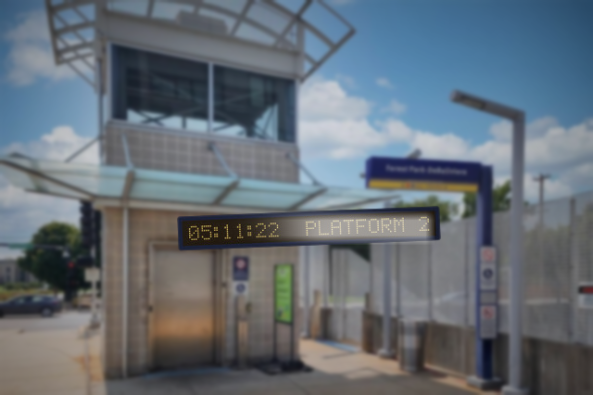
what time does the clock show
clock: 5:11:22
